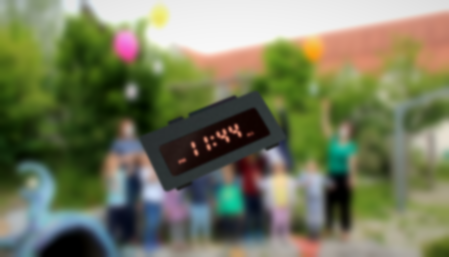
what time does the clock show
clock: 11:44
